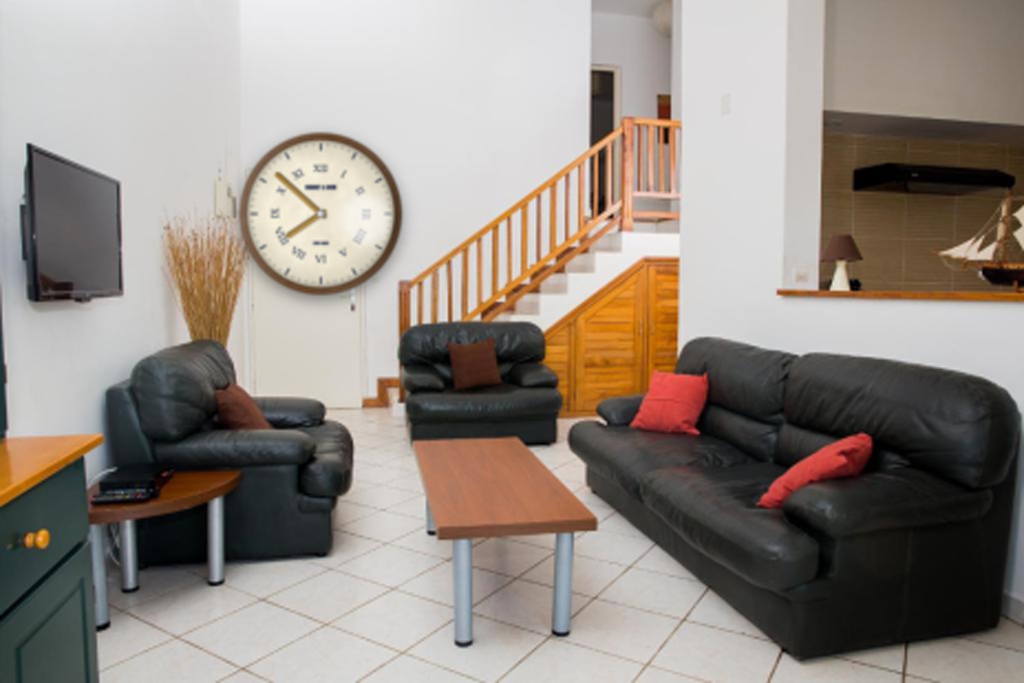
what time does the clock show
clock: 7:52
